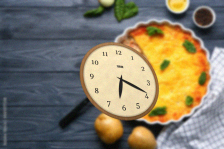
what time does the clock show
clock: 6:19
